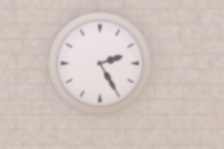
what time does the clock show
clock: 2:25
